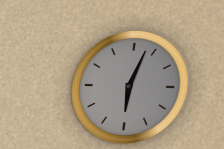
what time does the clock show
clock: 6:03
